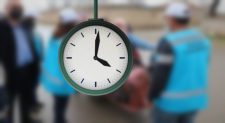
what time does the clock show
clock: 4:01
